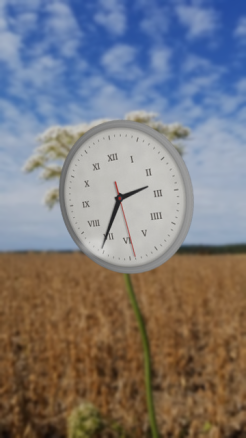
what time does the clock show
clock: 2:35:29
